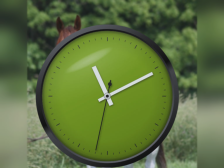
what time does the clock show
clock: 11:10:32
